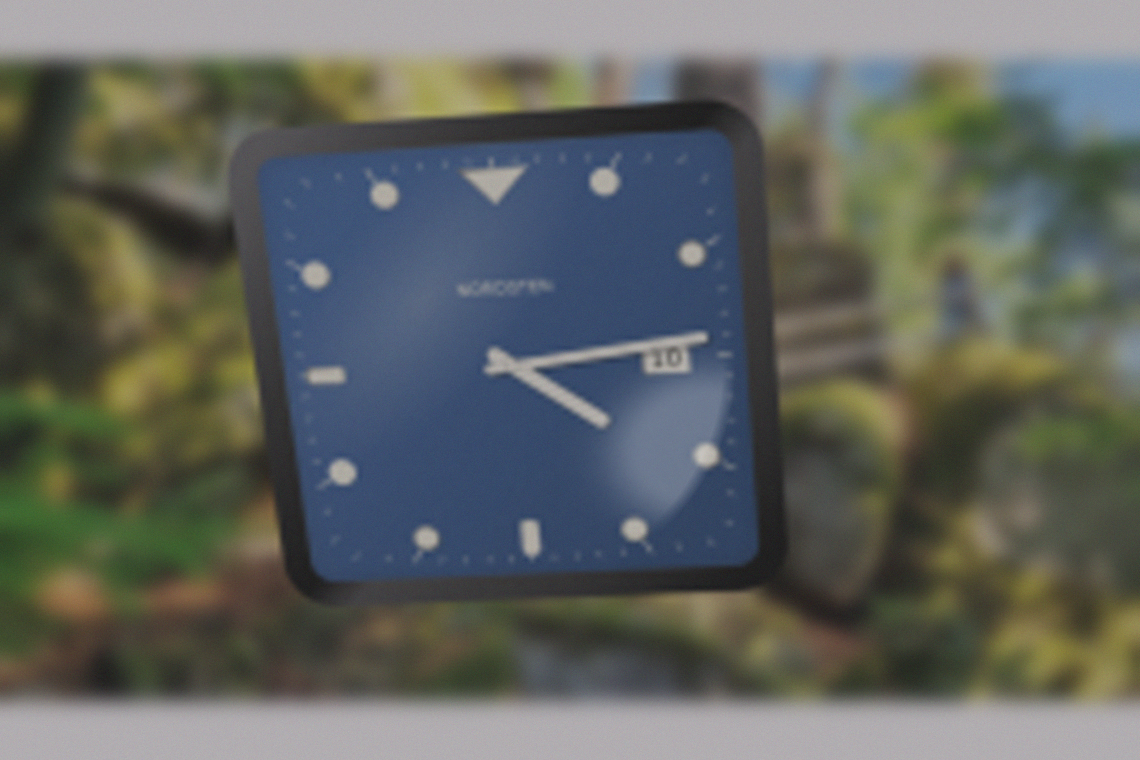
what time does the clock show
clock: 4:14
